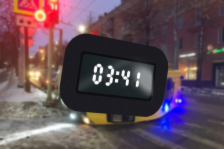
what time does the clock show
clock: 3:41
